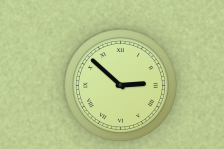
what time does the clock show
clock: 2:52
